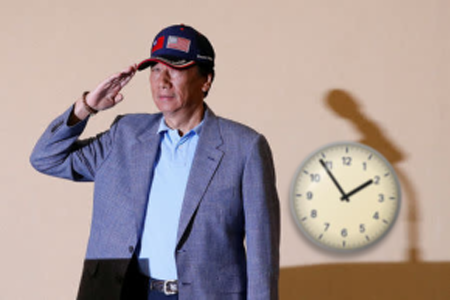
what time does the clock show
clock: 1:54
